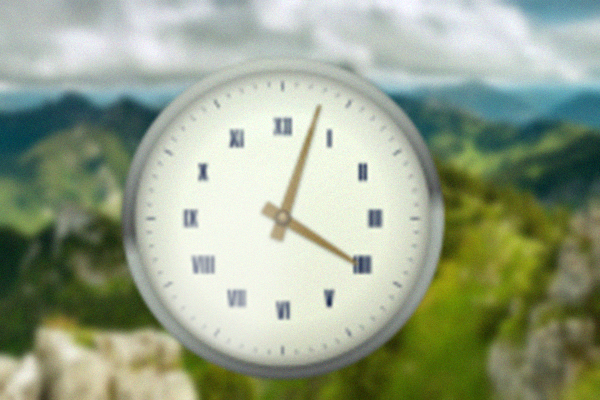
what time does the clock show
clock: 4:03
